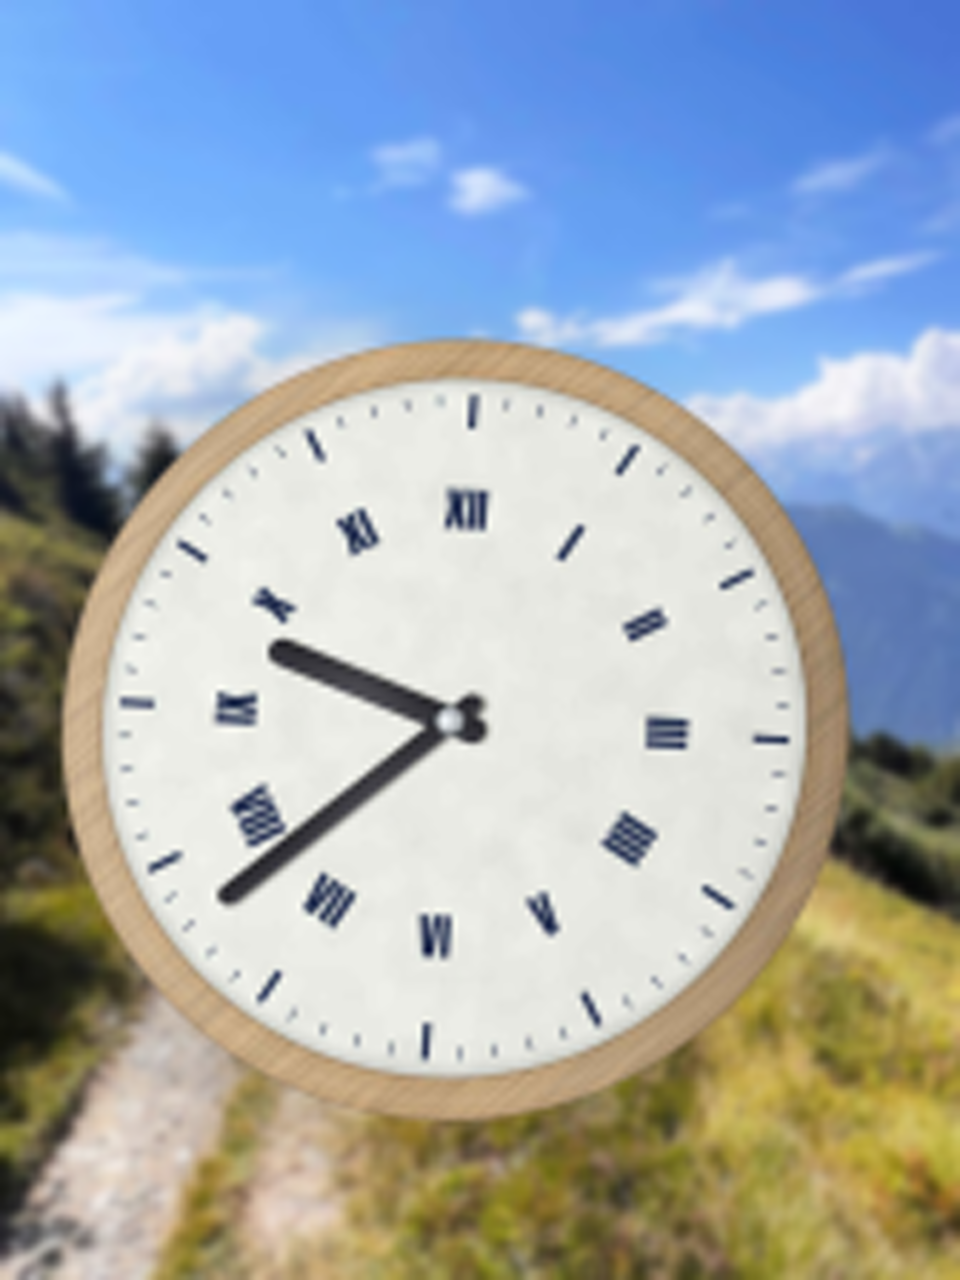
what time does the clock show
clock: 9:38
